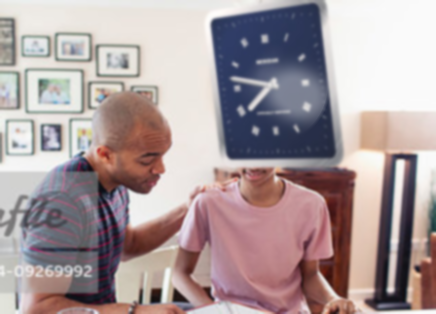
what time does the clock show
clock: 7:47
